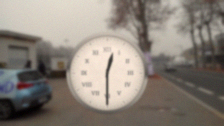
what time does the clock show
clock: 12:30
